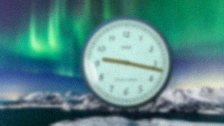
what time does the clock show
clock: 9:17
